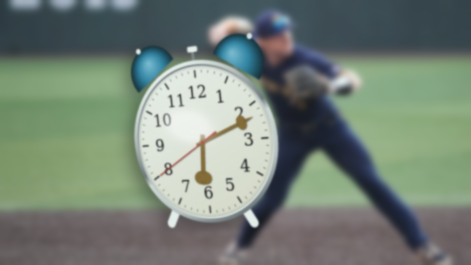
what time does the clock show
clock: 6:11:40
